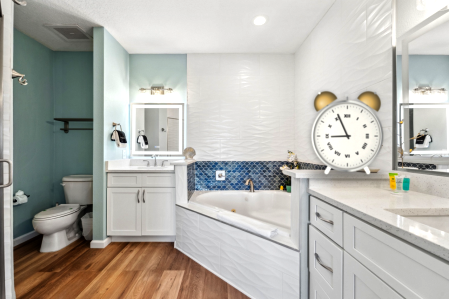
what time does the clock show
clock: 8:56
